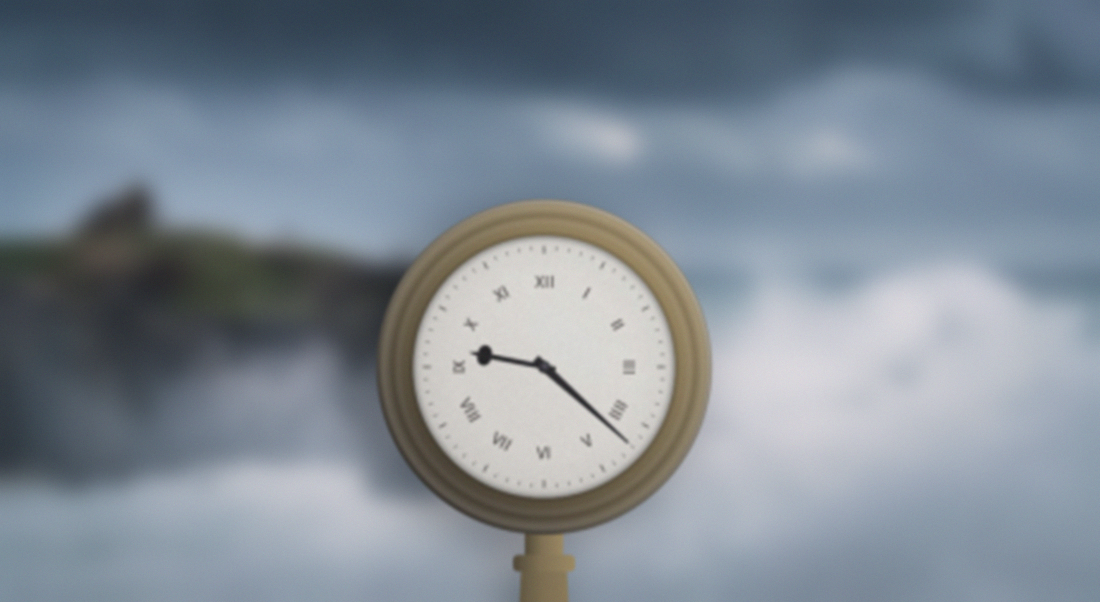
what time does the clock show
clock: 9:22
